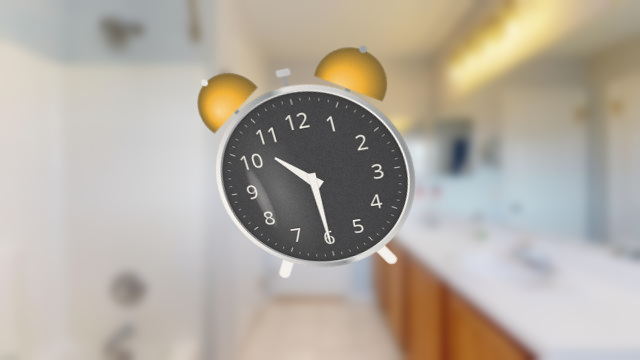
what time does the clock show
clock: 10:30
